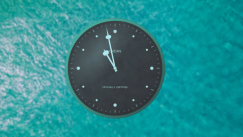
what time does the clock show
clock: 10:58
